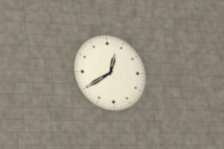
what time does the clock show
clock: 12:40
